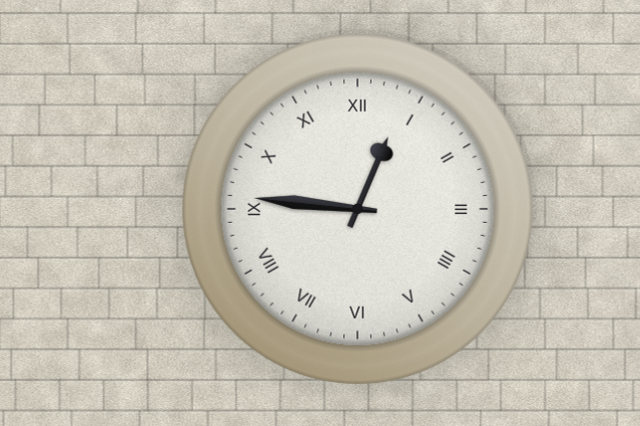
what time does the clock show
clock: 12:46
